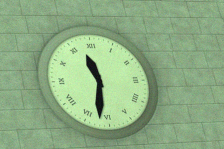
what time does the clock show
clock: 11:32
